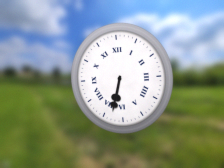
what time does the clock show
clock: 6:33
